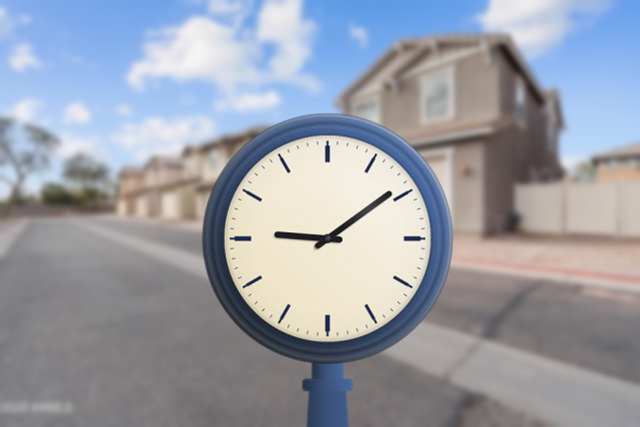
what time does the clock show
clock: 9:09
